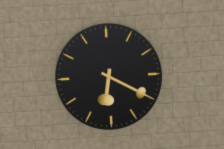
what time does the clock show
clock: 6:20
